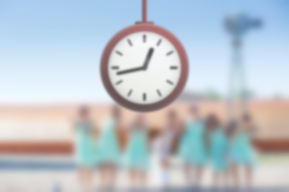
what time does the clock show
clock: 12:43
